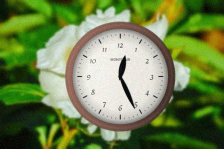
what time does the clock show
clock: 12:26
